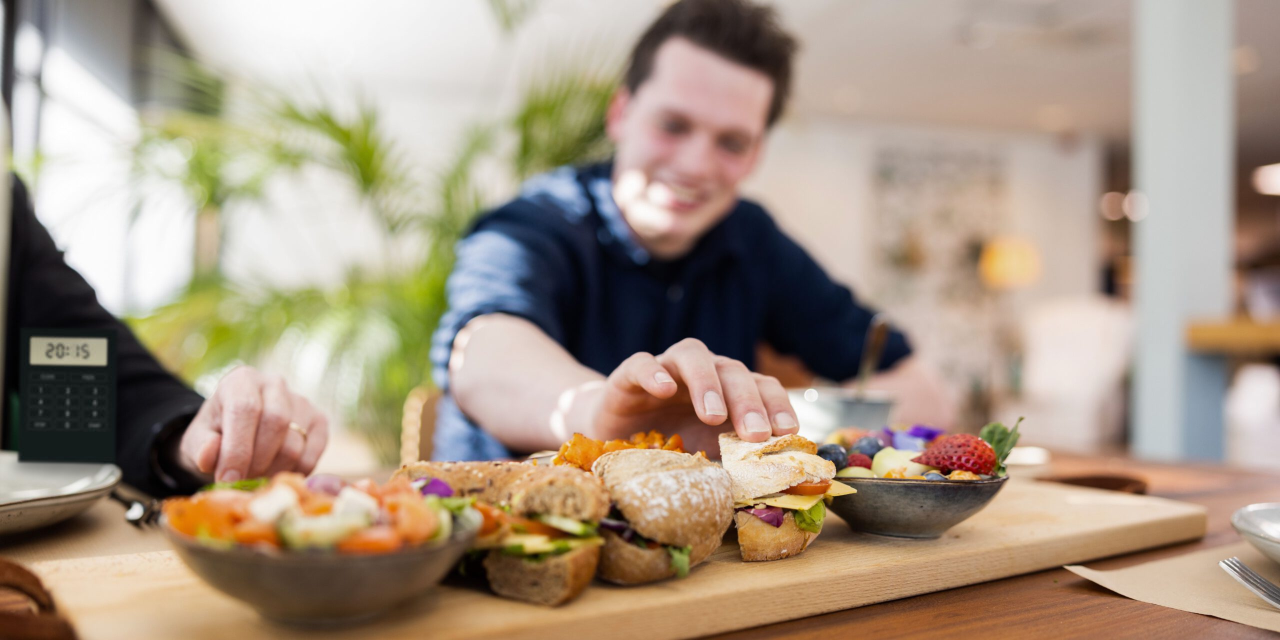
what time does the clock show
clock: 20:15
